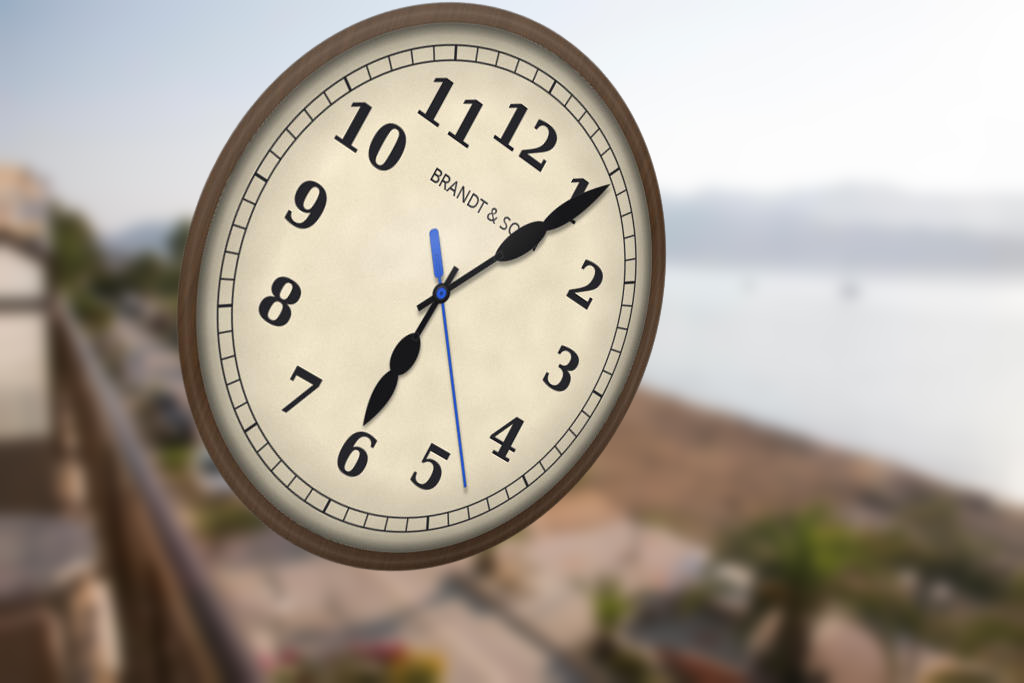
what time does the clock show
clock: 6:05:23
